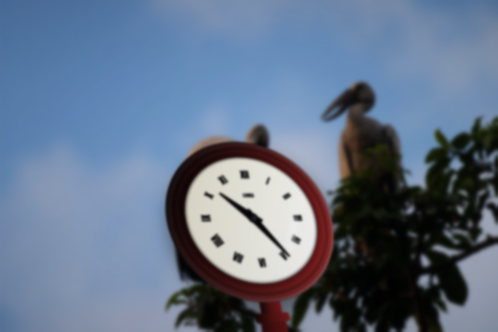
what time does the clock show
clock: 10:24
